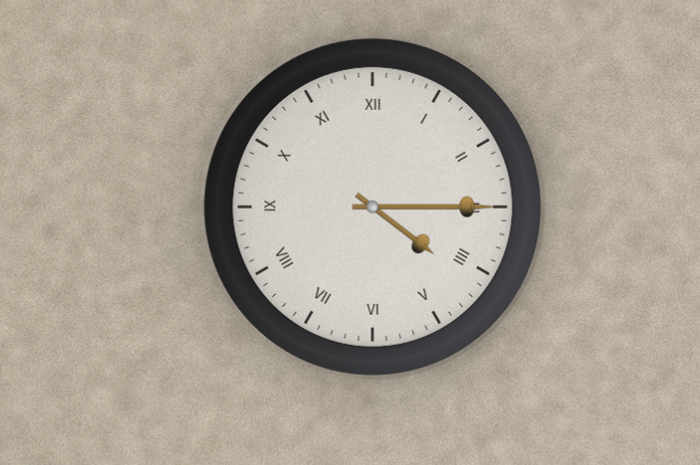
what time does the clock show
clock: 4:15
